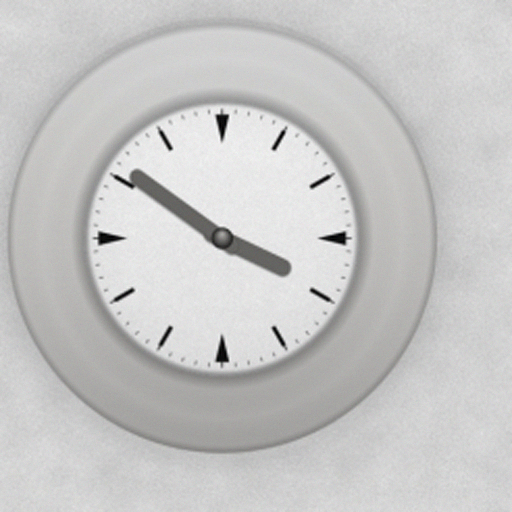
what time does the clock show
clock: 3:51
